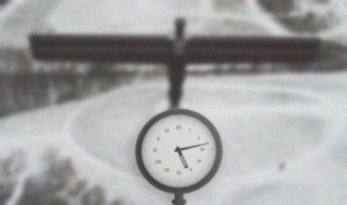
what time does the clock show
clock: 5:13
